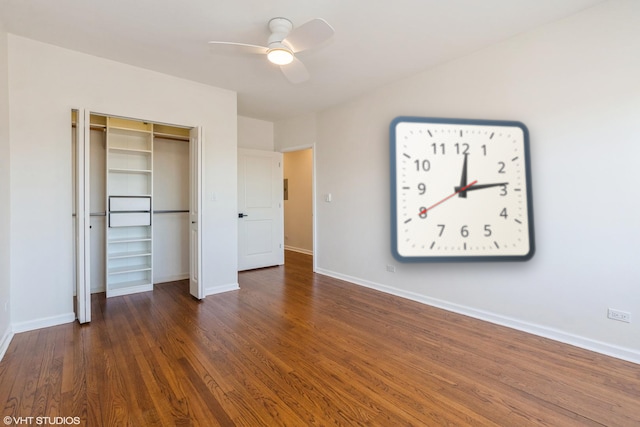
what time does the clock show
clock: 12:13:40
